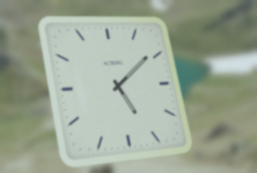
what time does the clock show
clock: 5:09
